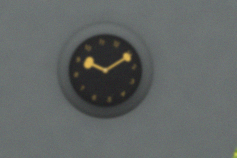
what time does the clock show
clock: 9:06
